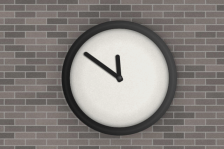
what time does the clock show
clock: 11:51
